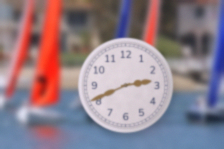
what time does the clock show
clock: 2:41
